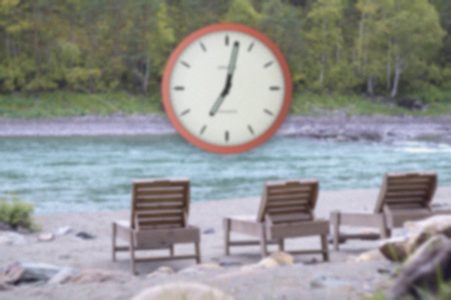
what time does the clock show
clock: 7:02
